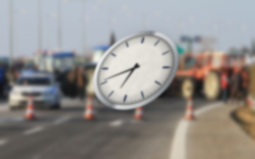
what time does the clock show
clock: 6:41
